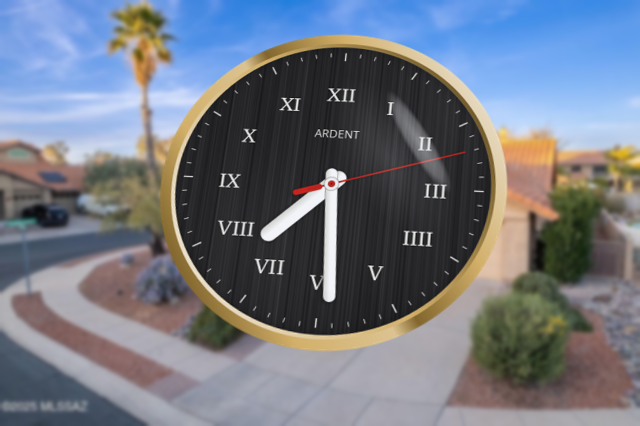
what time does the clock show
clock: 7:29:12
